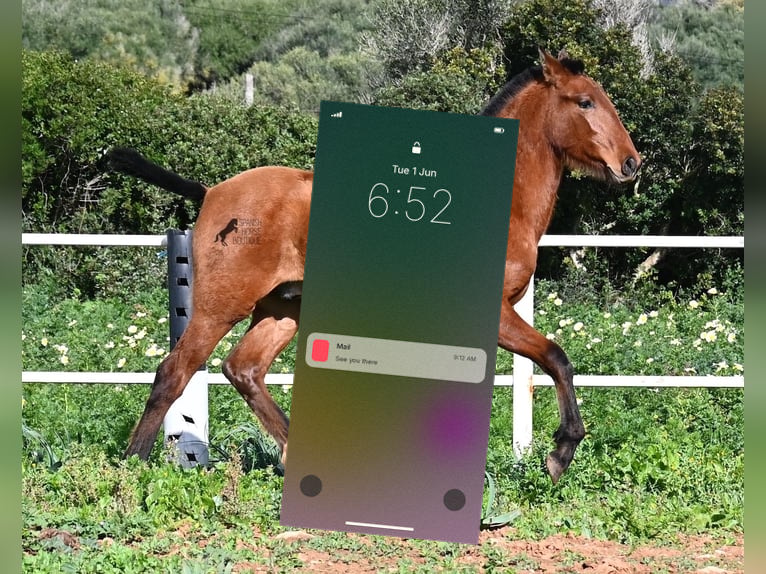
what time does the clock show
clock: 6:52
